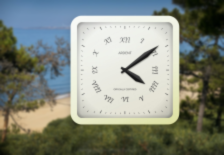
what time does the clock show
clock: 4:09
